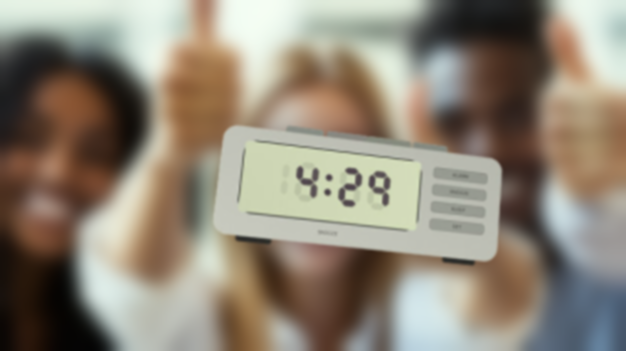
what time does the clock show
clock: 4:29
